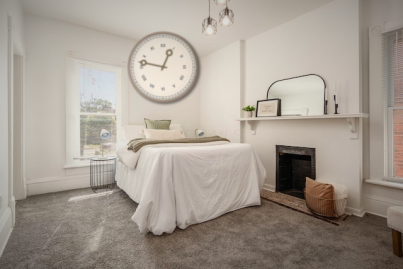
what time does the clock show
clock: 12:47
